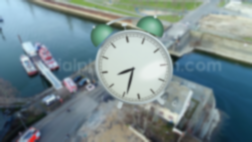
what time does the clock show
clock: 8:34
